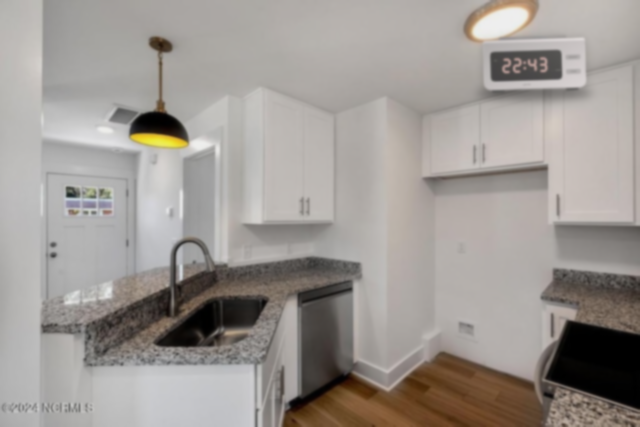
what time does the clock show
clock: 22:43
